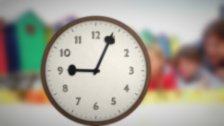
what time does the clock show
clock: 9:04
